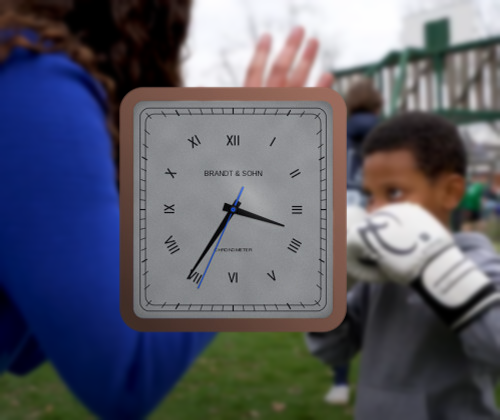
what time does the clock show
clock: 3:35:34
